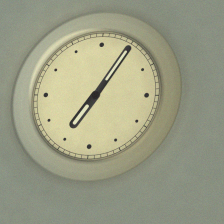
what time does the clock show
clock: 7:05
